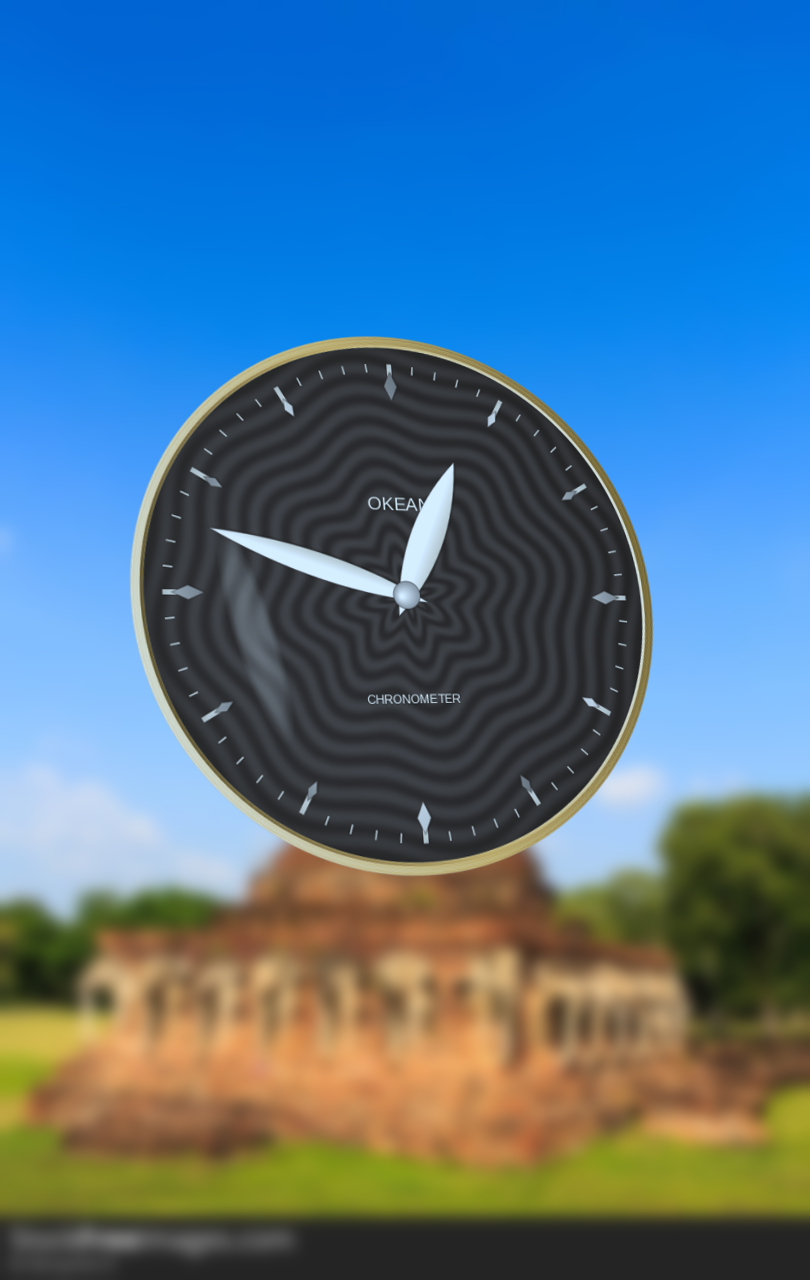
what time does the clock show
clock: 12:48
